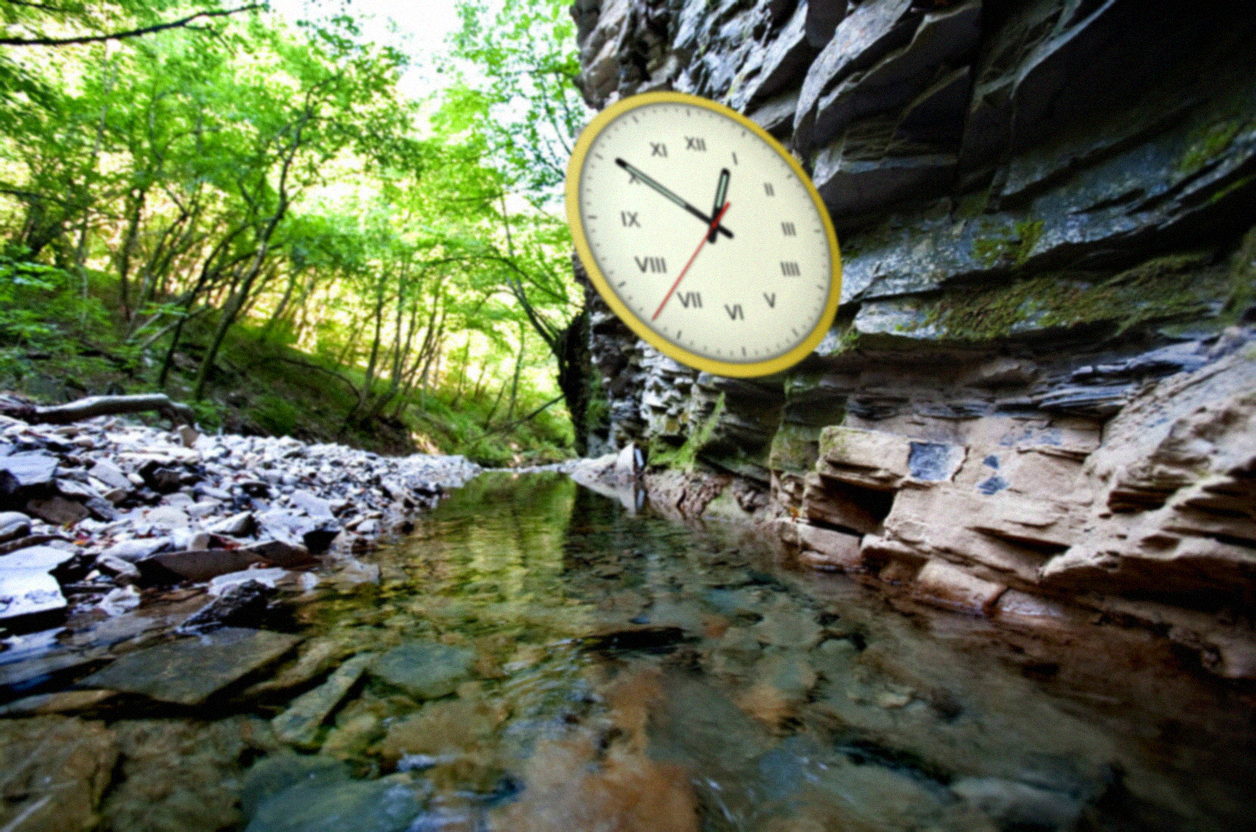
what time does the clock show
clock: 12:50:37
